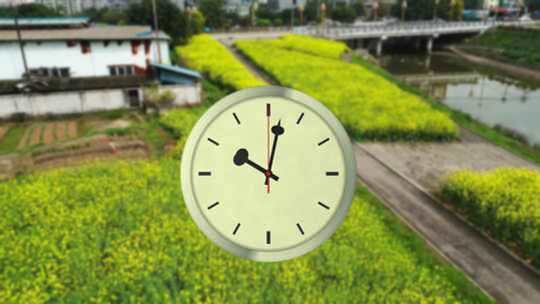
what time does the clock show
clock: 10:02:00
